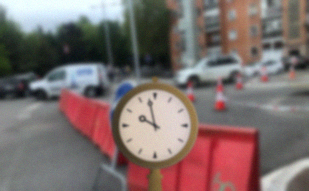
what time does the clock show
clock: 9:58
